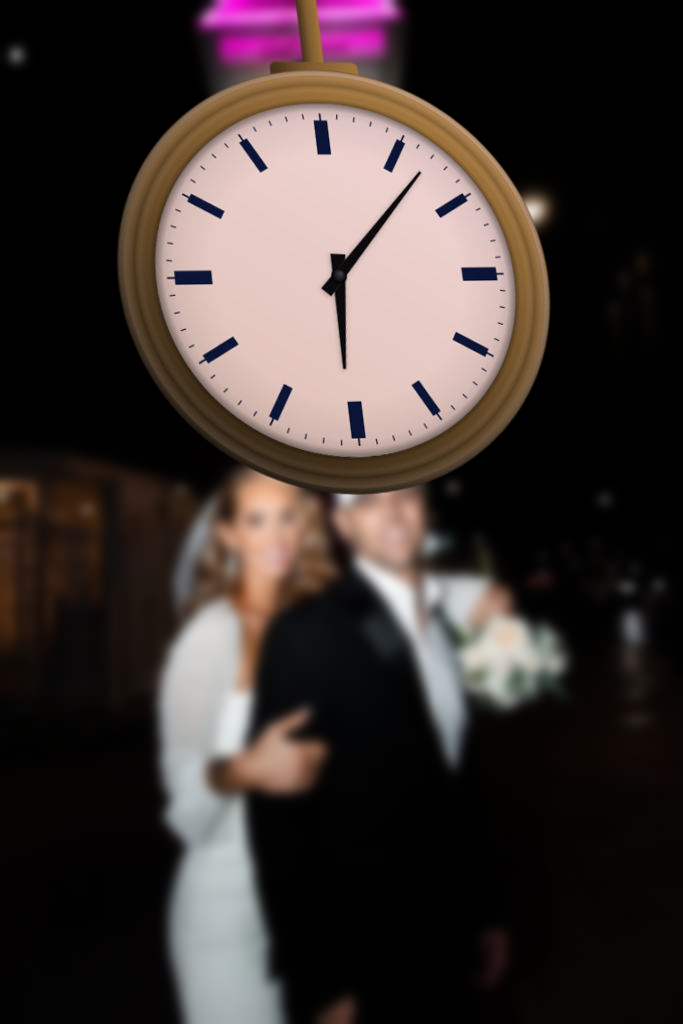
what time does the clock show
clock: 6:07
